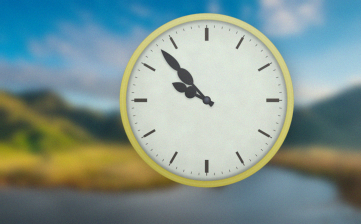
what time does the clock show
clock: 9:53
